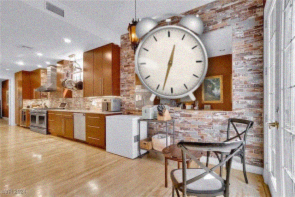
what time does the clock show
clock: 12:33
